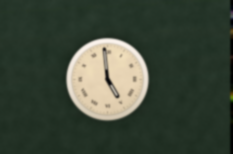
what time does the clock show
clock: 4:59
